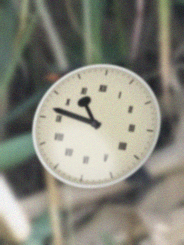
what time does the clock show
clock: 10:47
